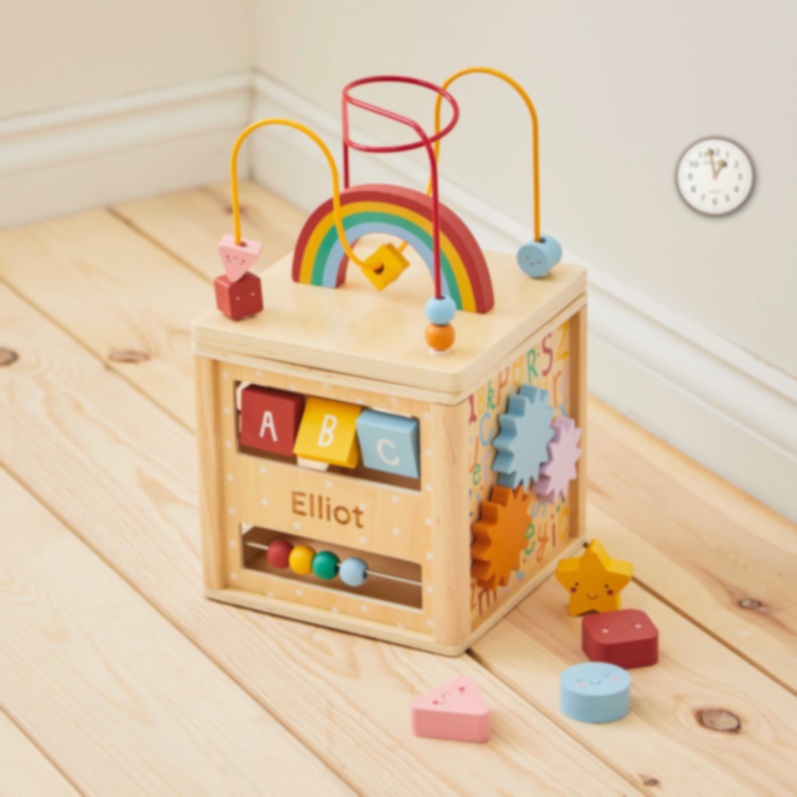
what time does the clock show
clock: 12:58
